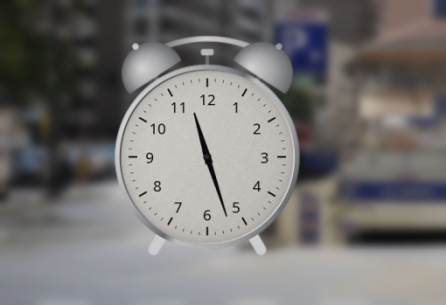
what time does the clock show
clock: 11:27
